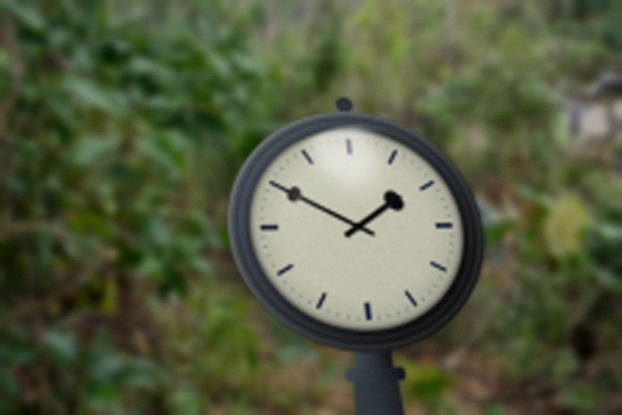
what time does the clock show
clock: 1:50
